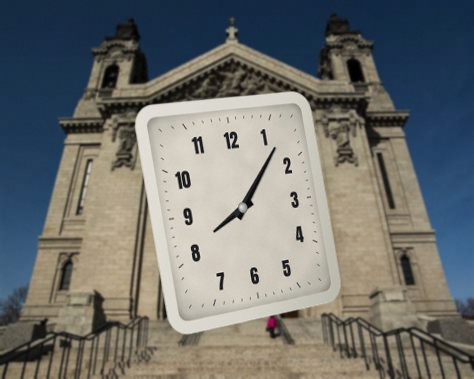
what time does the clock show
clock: 8:07
